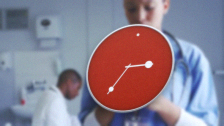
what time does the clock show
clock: 2:34
